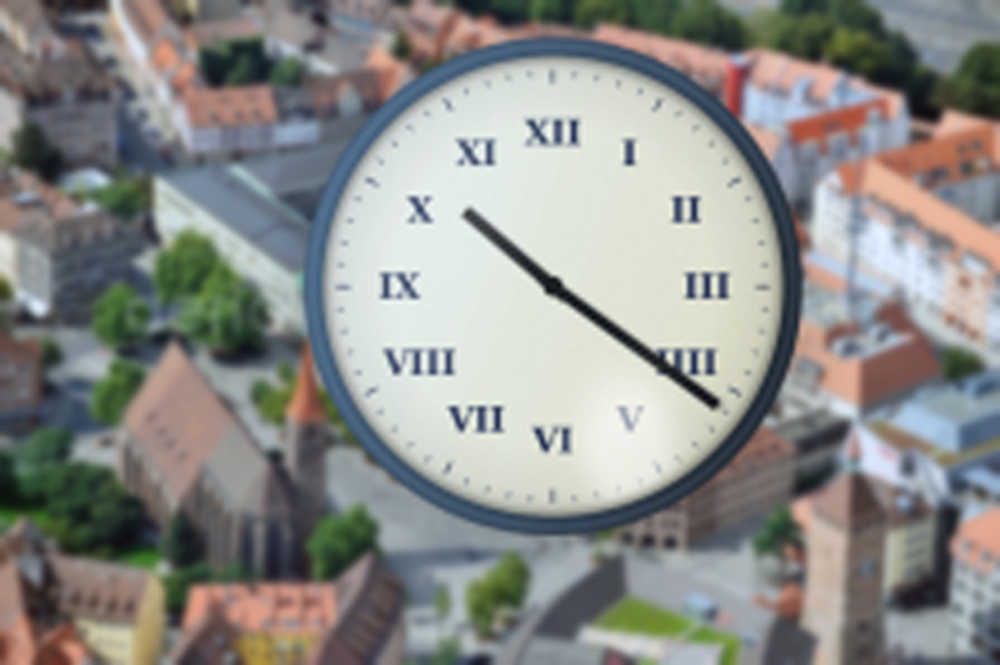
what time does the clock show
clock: 10:21
